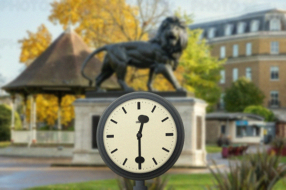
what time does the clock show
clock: 12:30
